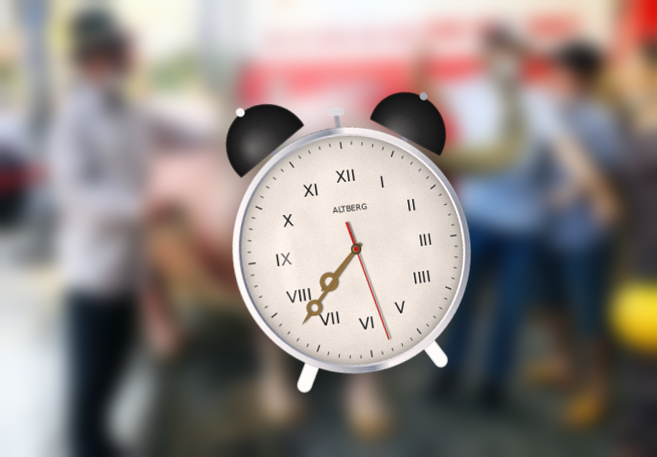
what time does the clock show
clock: 7:37:28
